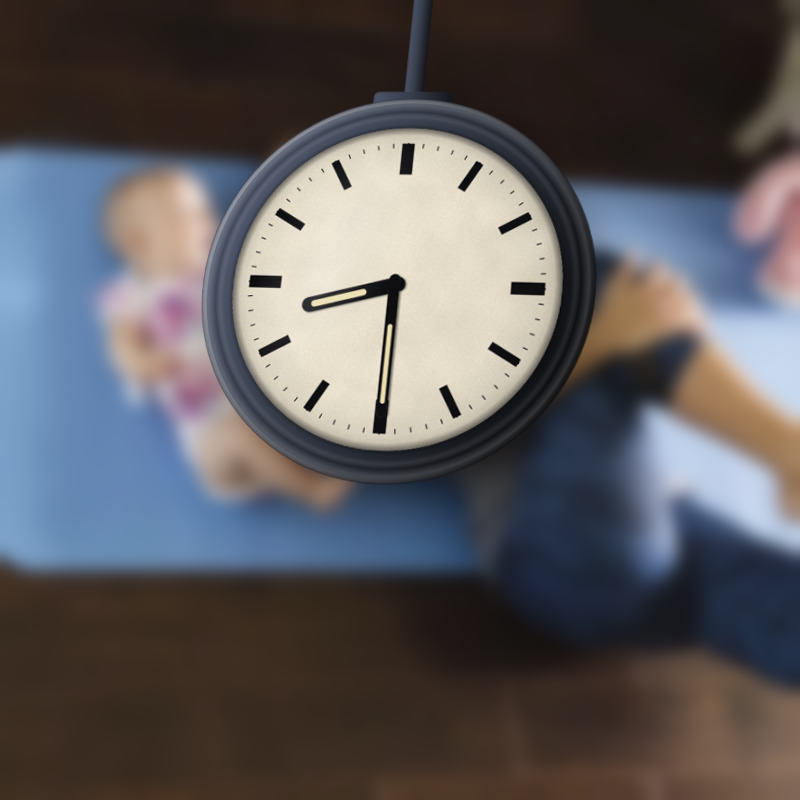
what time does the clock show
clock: 8:30
